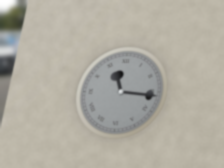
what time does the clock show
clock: 11:16
